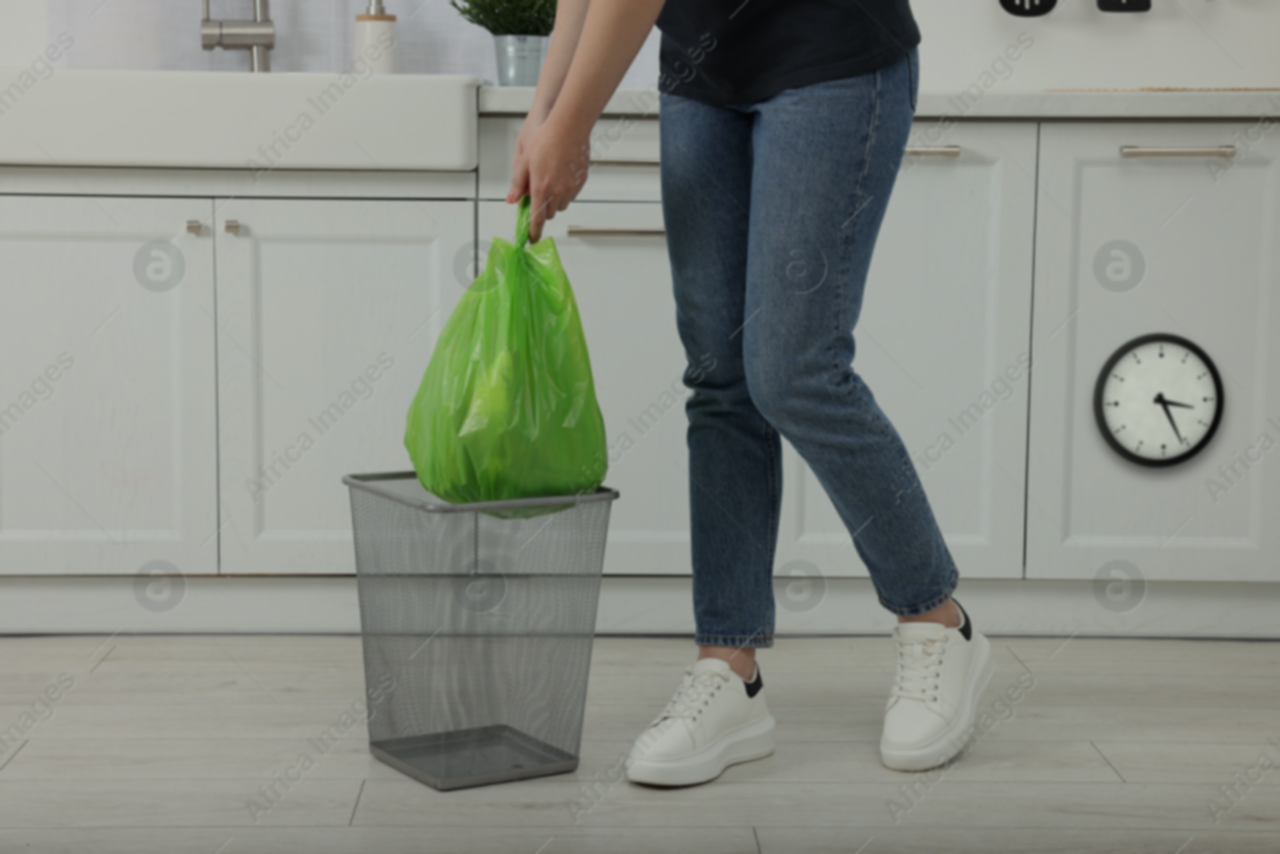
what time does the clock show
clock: 3:26
